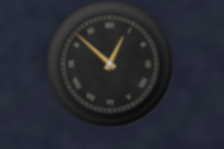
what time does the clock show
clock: 12:52
